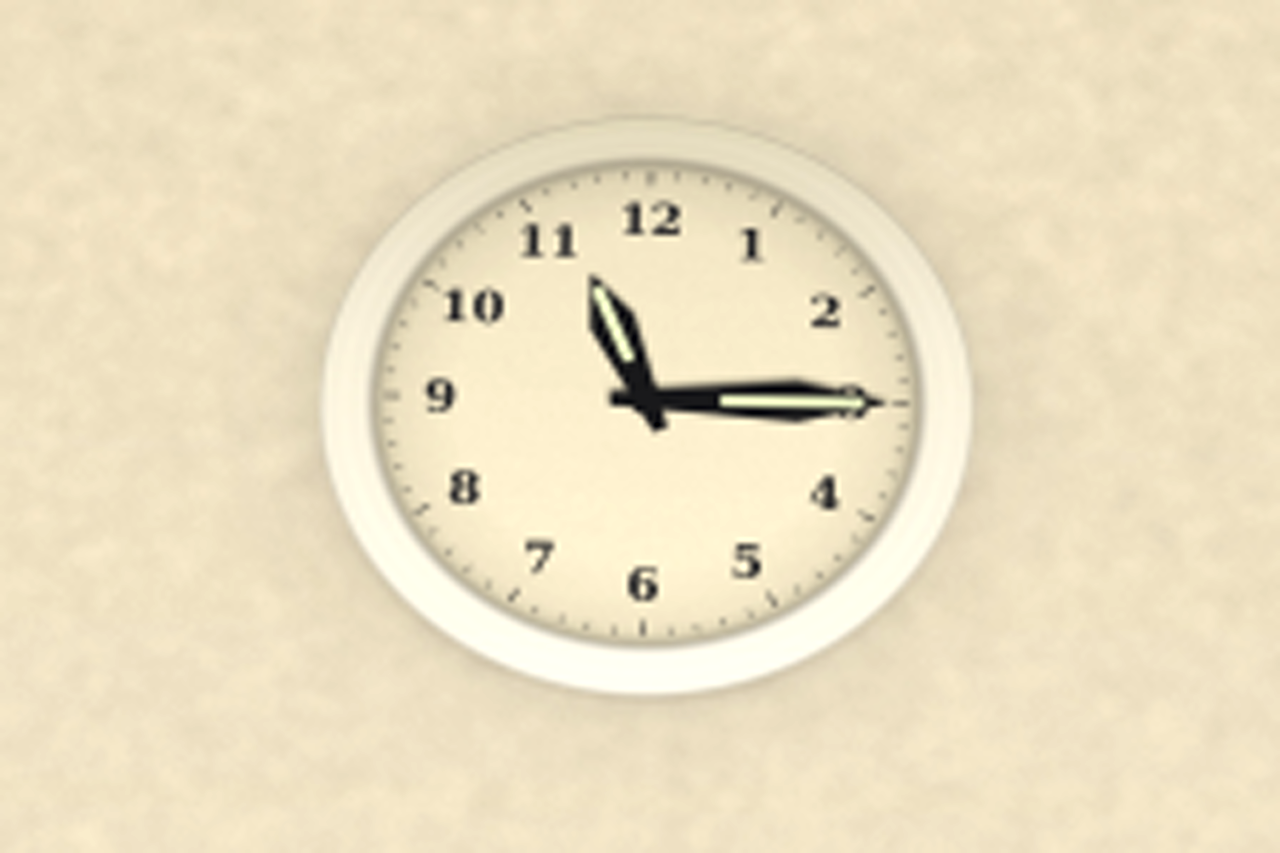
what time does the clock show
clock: 11:15
